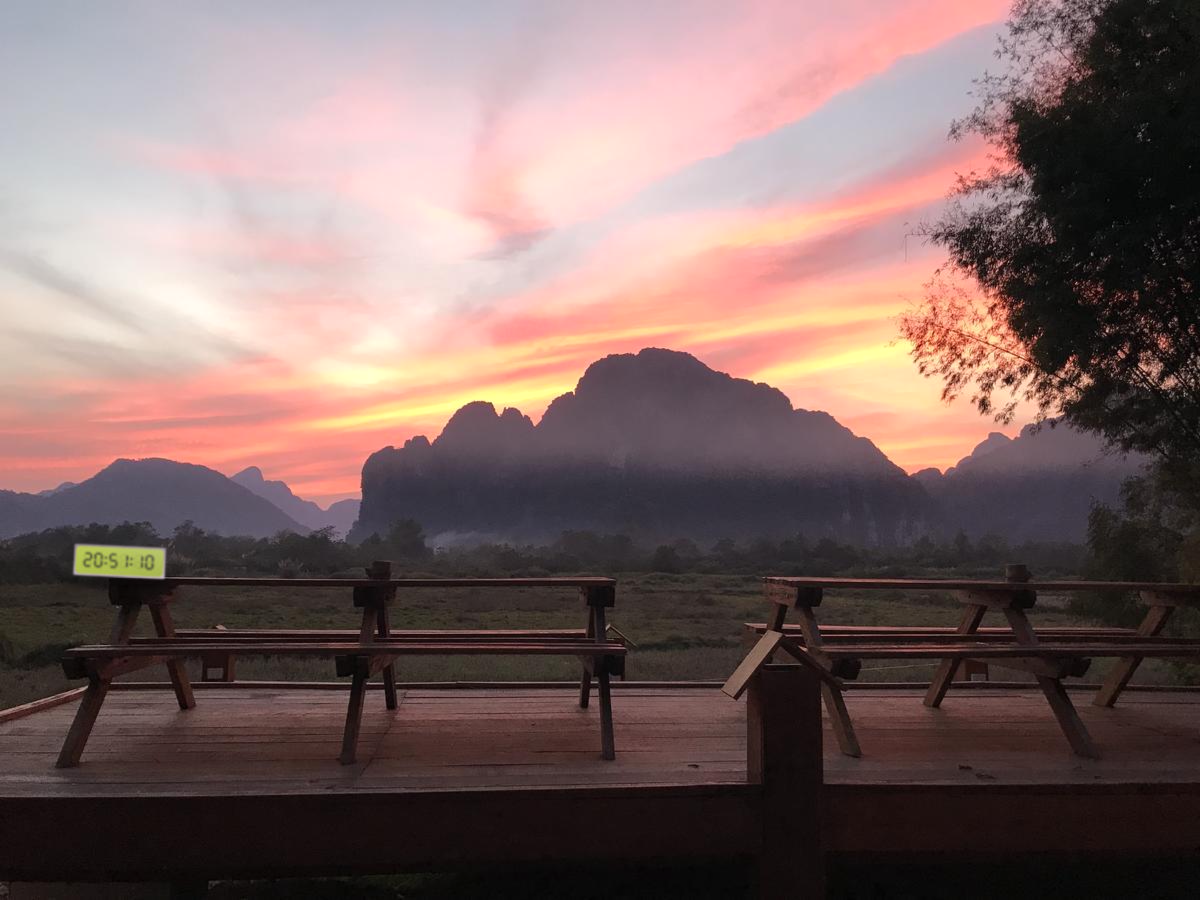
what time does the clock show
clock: 20:51:10
